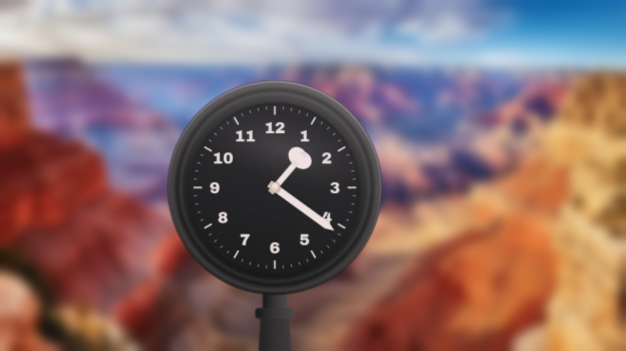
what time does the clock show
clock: 1:21
